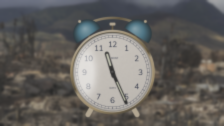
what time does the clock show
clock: 11:26
